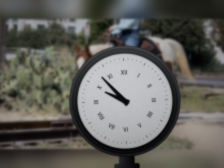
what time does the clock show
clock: 9:53
